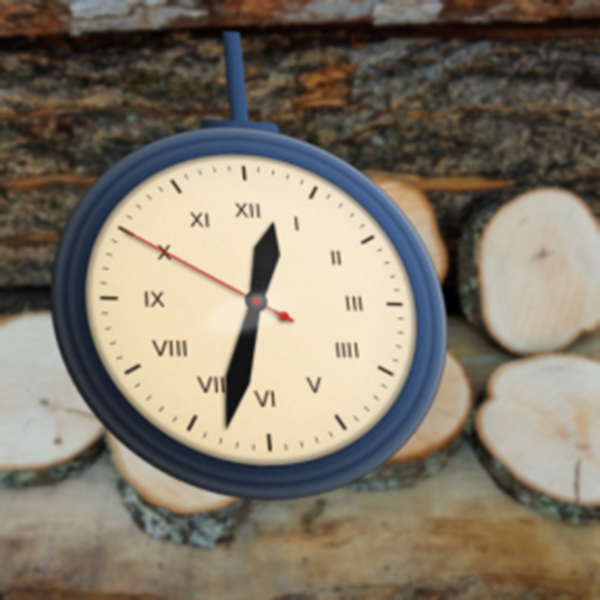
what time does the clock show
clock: 12:32:50
